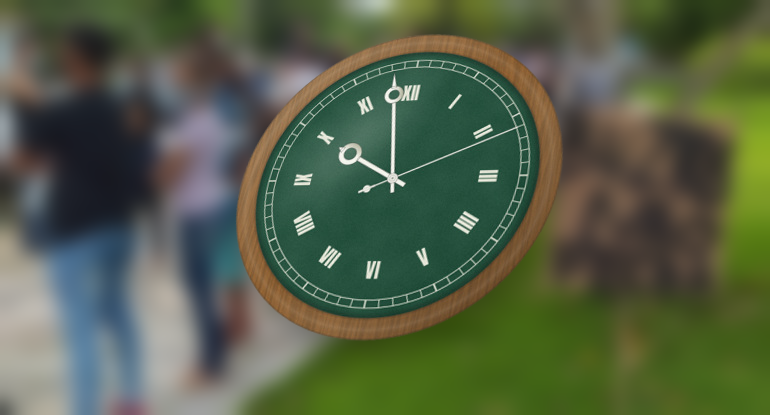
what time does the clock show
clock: 9:58:11
